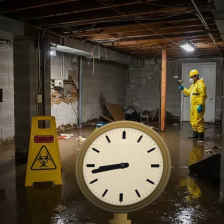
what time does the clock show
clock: 8:43
